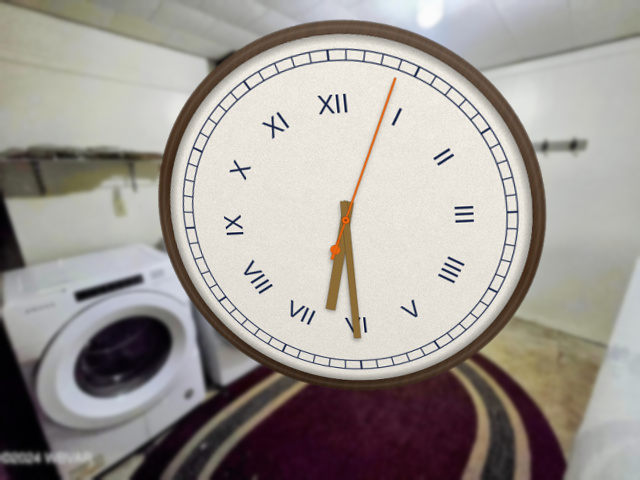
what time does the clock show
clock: 6:30:04
